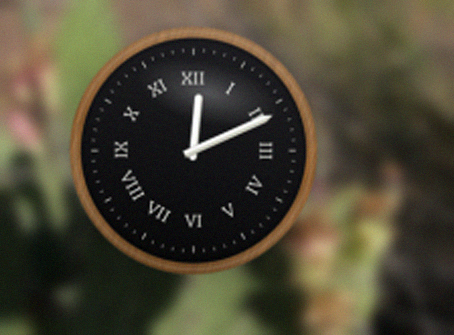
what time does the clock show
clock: 12:11
